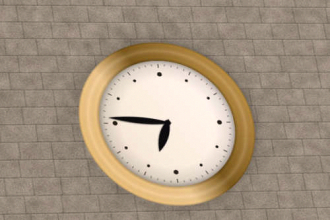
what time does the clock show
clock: 6:46
